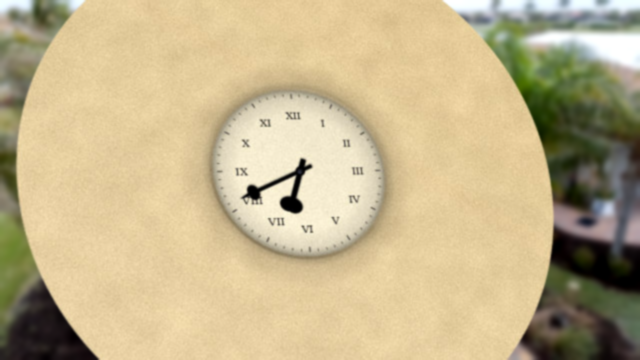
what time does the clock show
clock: 6:41
